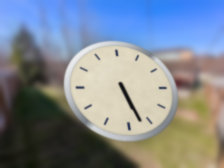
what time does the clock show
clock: 5:27
